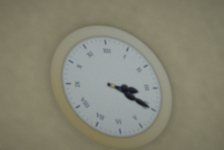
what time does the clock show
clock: 3:20
